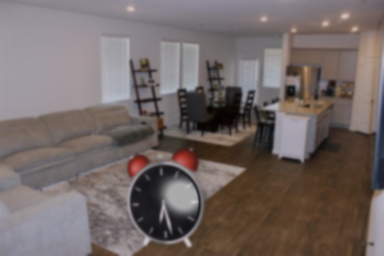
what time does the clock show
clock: 6:28
